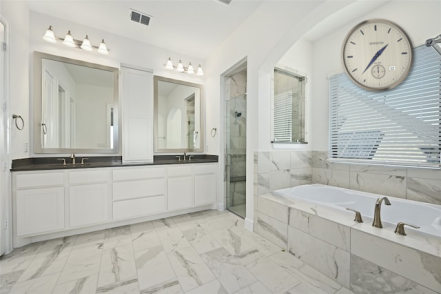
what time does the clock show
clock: 1:37
